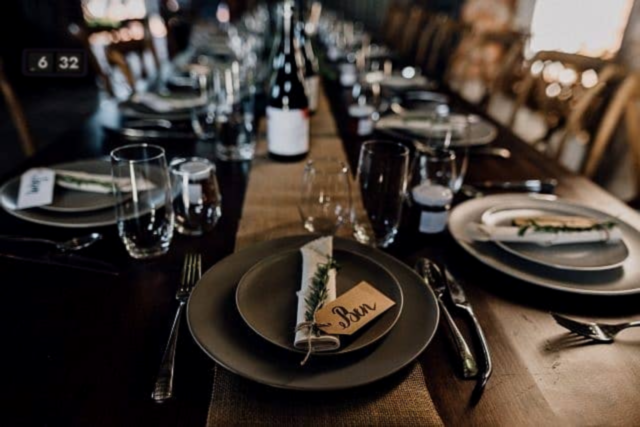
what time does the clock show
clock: 6:32
